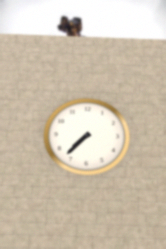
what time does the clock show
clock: 7:37
